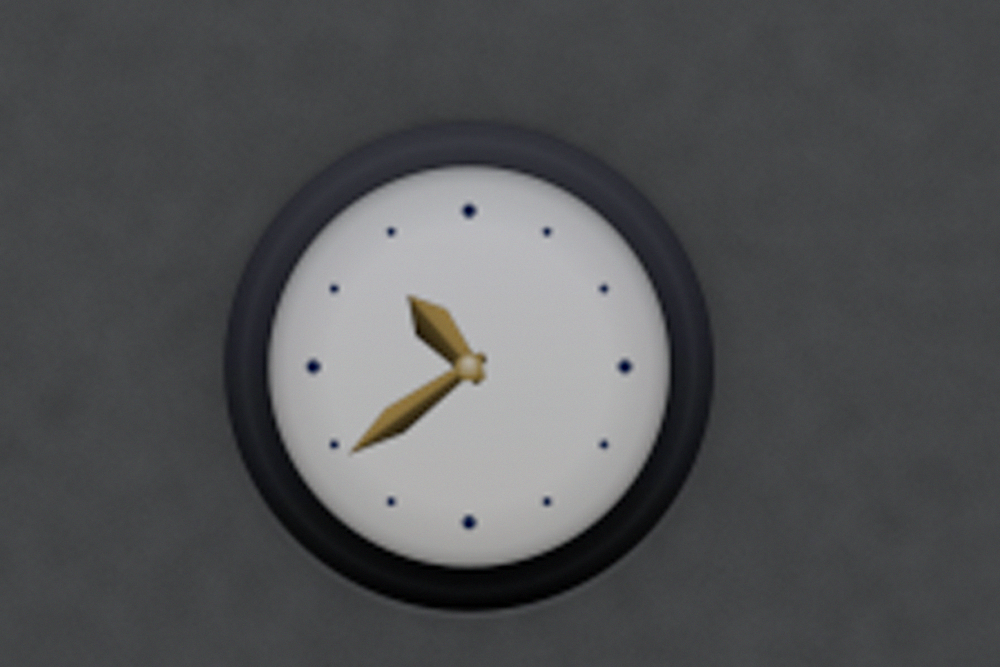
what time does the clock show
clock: 10:39
